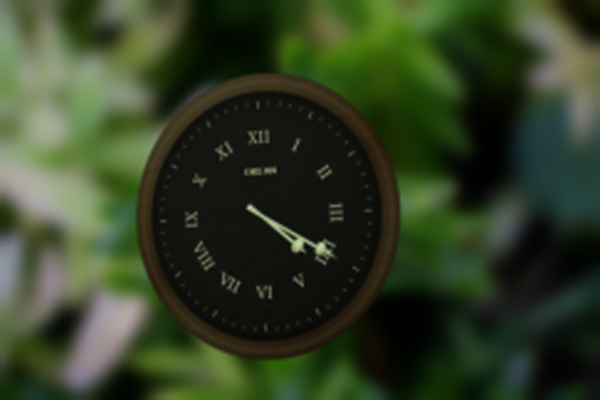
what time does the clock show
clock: 4:20
